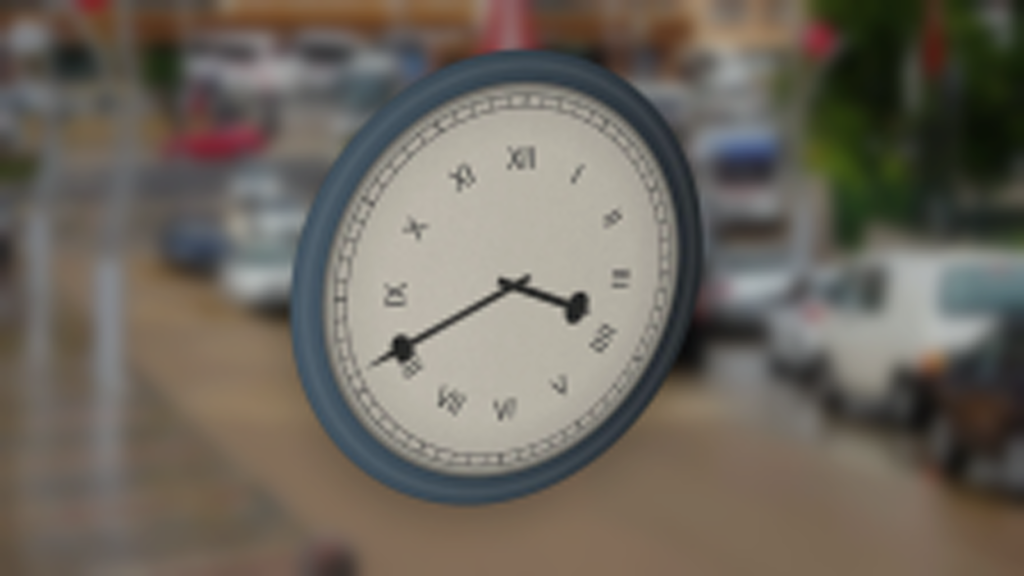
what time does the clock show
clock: 3:41
